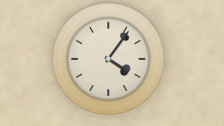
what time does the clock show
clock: 4:06
